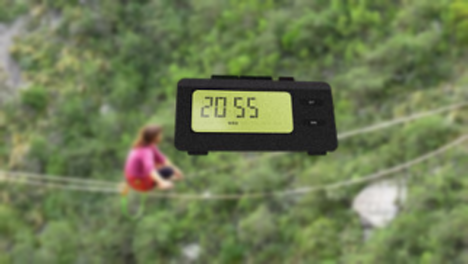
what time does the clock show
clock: 20:55
